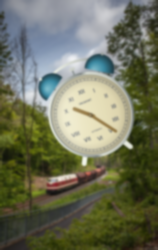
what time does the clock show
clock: 10:24
